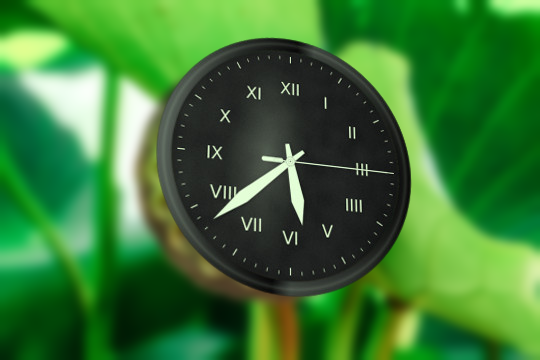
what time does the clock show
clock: 5:38:15
